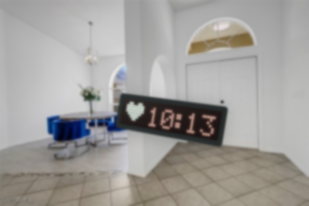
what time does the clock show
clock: 10:13
